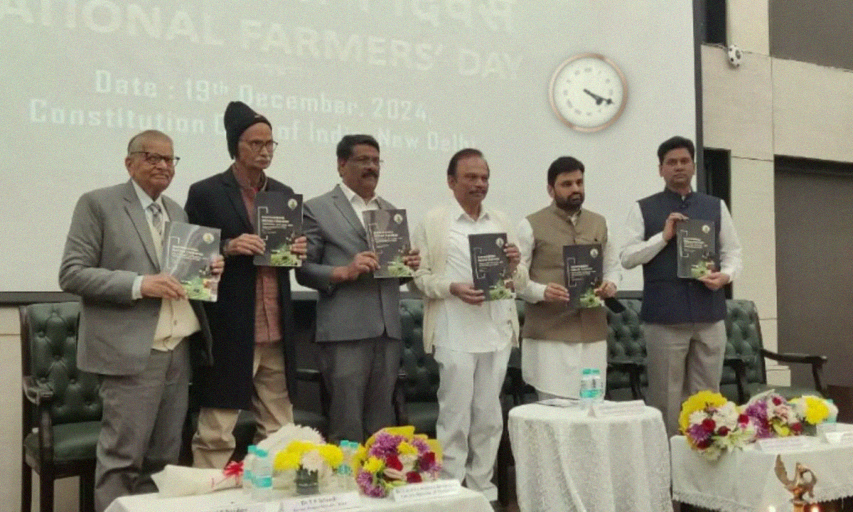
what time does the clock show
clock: 4:19
